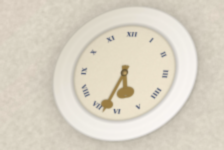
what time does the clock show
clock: 5:33
